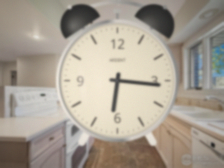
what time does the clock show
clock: 6:16
